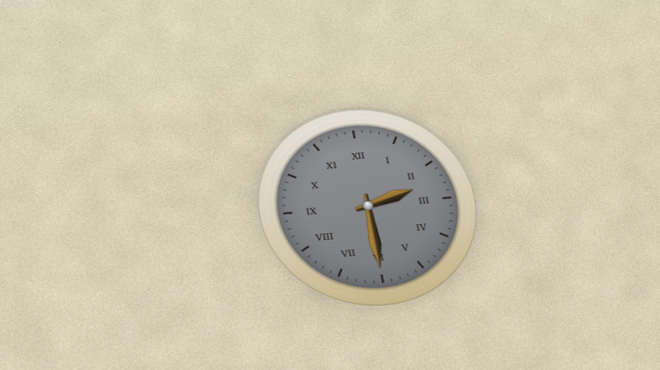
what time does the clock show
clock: 2:30
